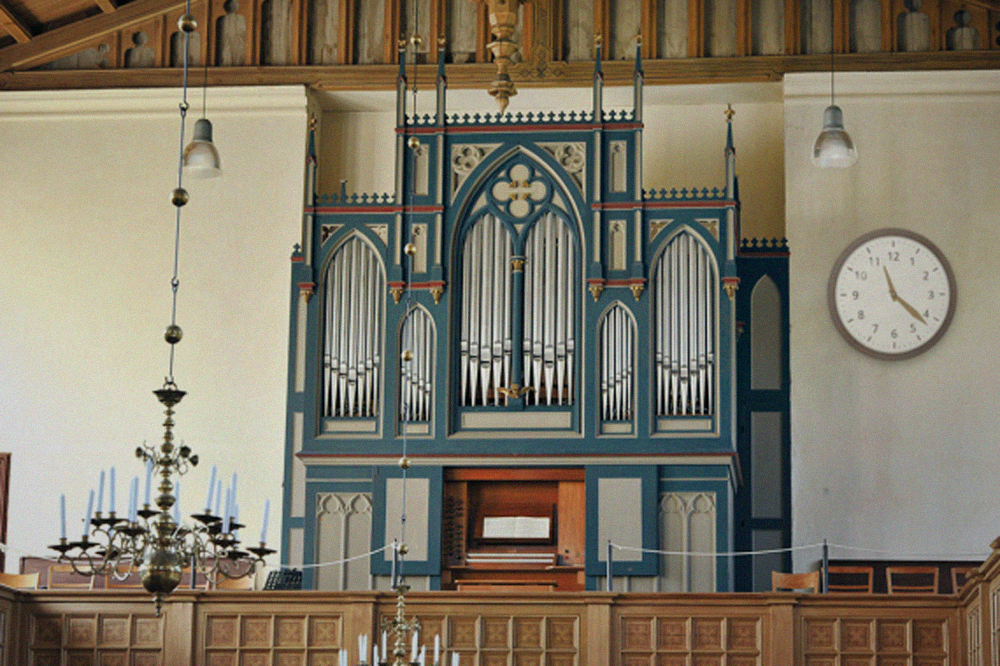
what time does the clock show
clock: 11:22
